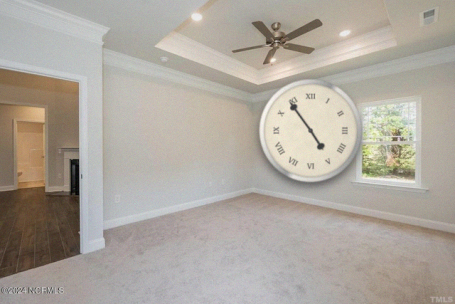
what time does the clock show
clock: 4:54
